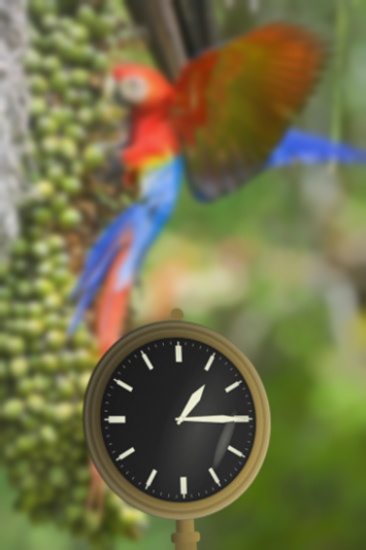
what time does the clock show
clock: 1:15
